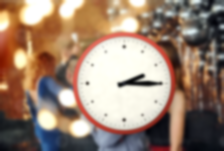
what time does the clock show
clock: 2:15
